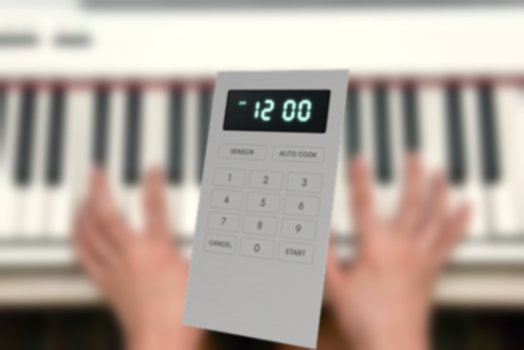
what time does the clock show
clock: 12:00
